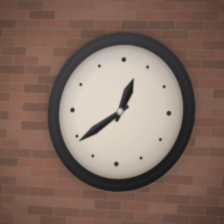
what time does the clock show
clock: 12:39
